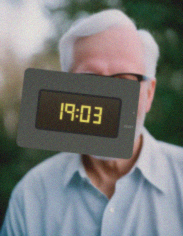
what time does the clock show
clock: 19:03
